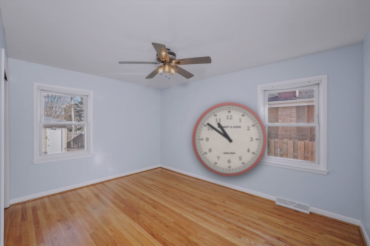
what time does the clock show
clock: 10:51
